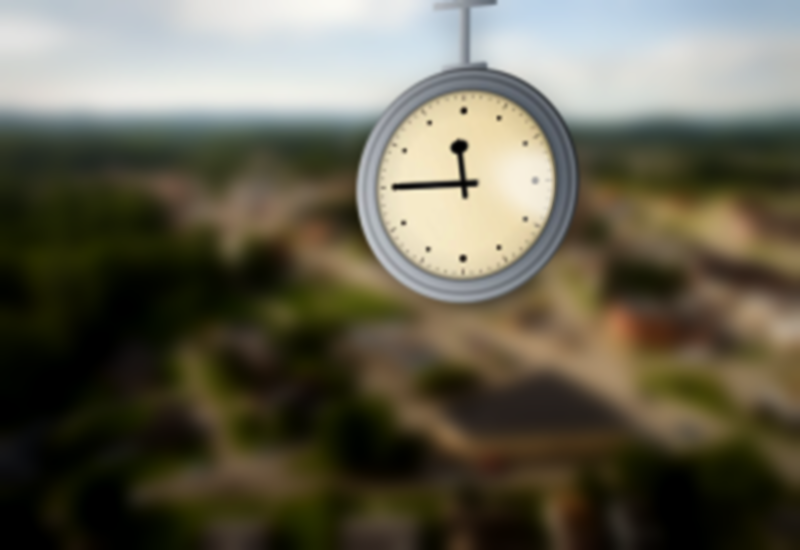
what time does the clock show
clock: 11:45
